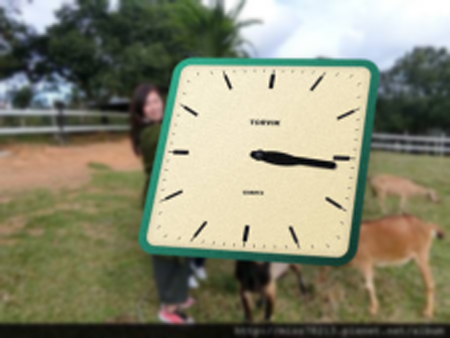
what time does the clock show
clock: 3:16
